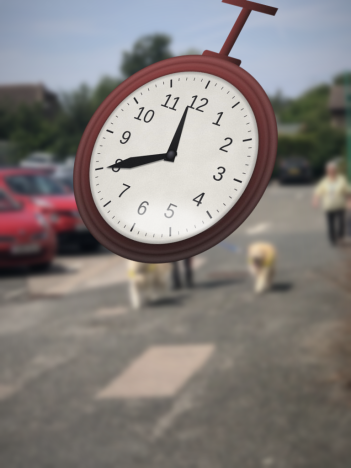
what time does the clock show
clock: 11:40
